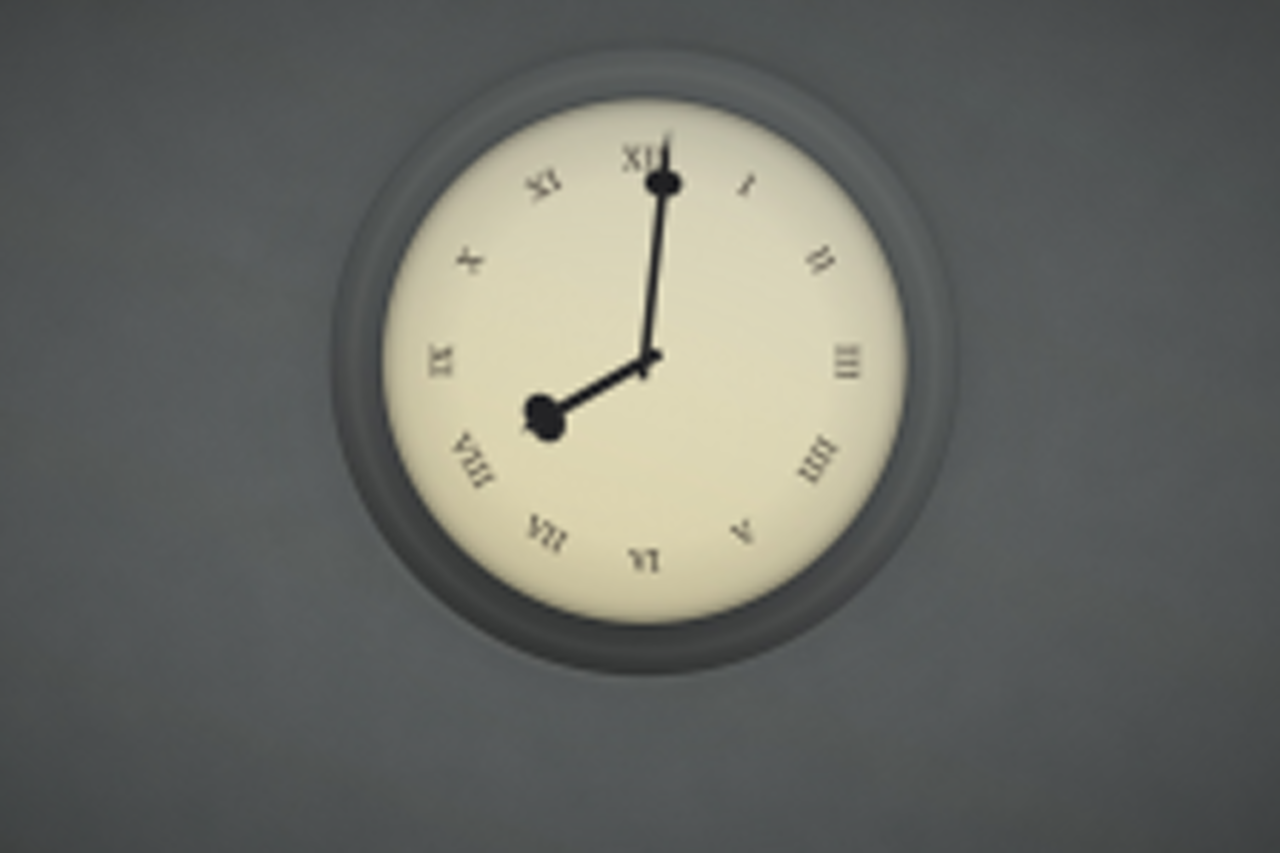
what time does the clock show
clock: 8:01
